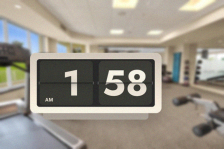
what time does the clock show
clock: 1:58
